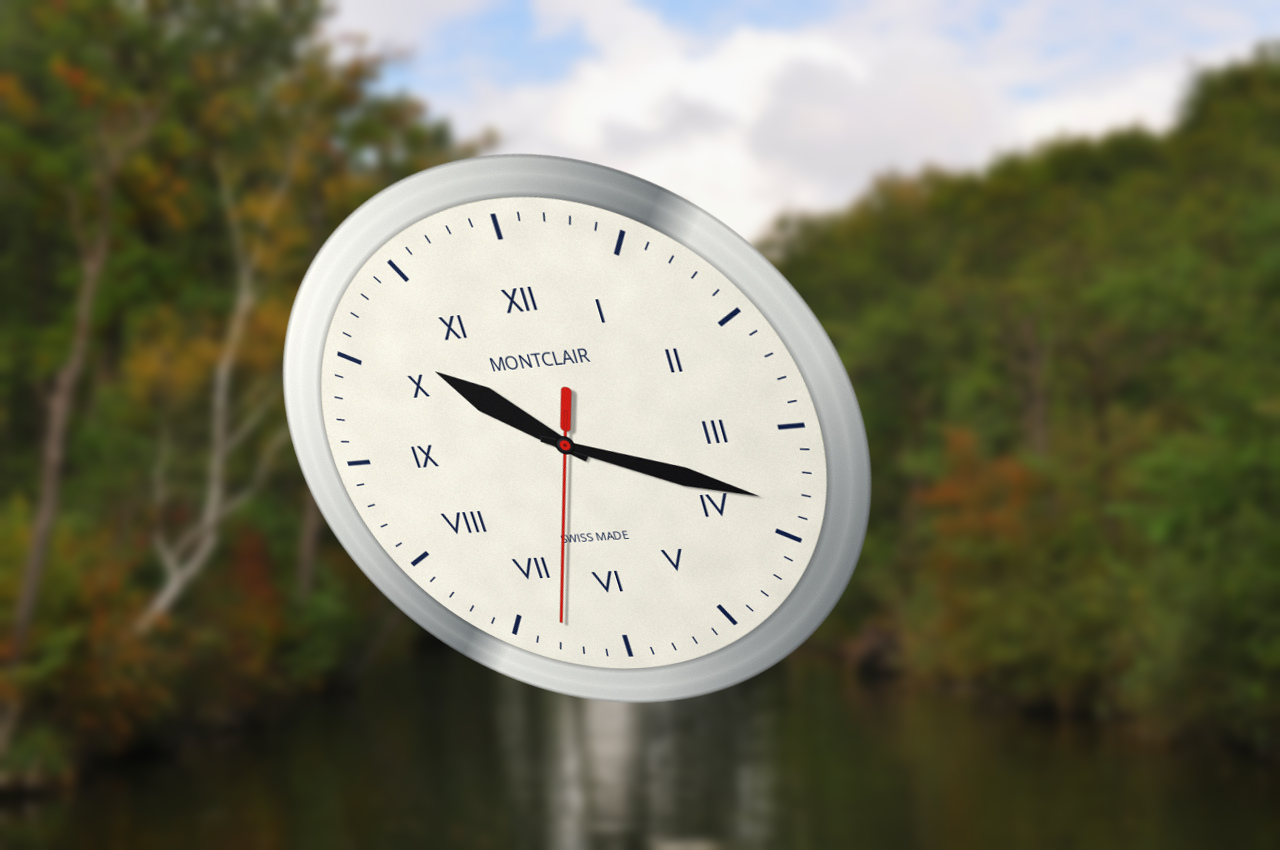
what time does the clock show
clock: 10:18:33
